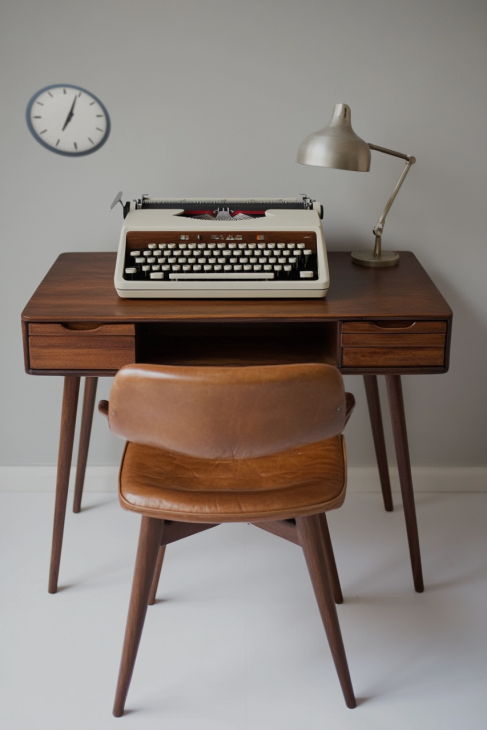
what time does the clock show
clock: 7:04
